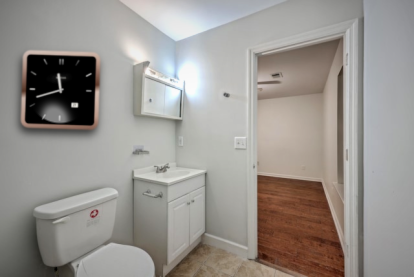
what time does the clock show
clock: 11:42
